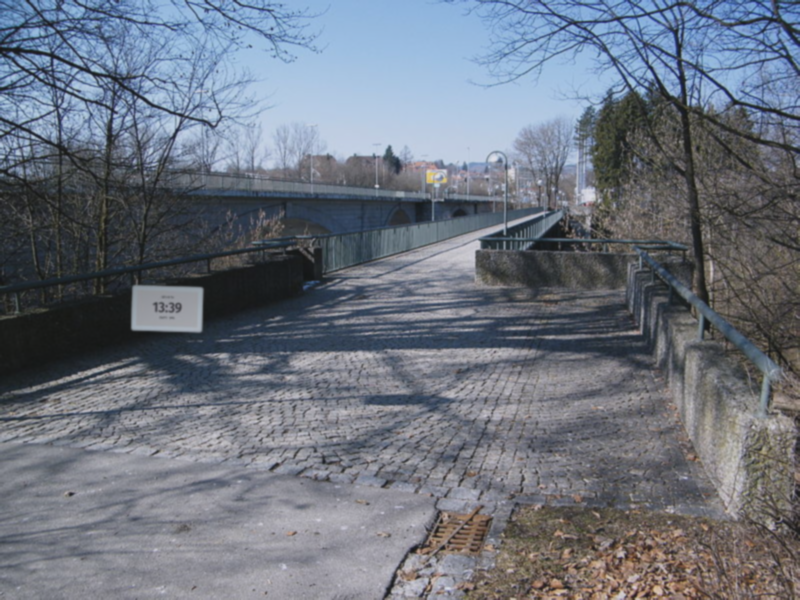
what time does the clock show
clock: 13:39
